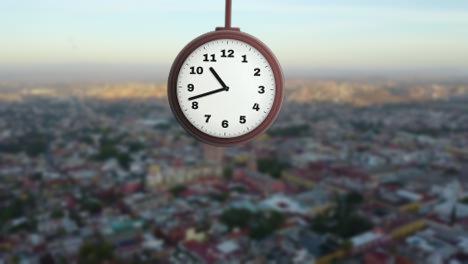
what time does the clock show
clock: 10:42
